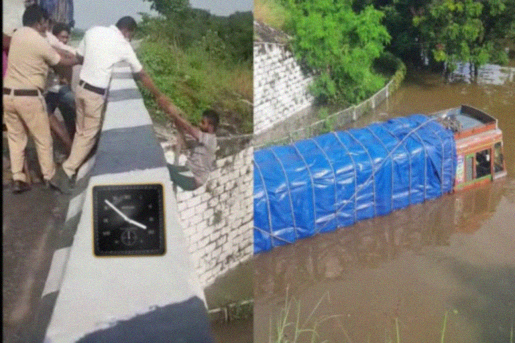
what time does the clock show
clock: 3:52
